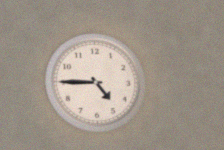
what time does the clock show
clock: 4:45
